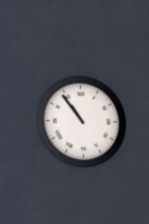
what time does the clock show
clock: 10:54
